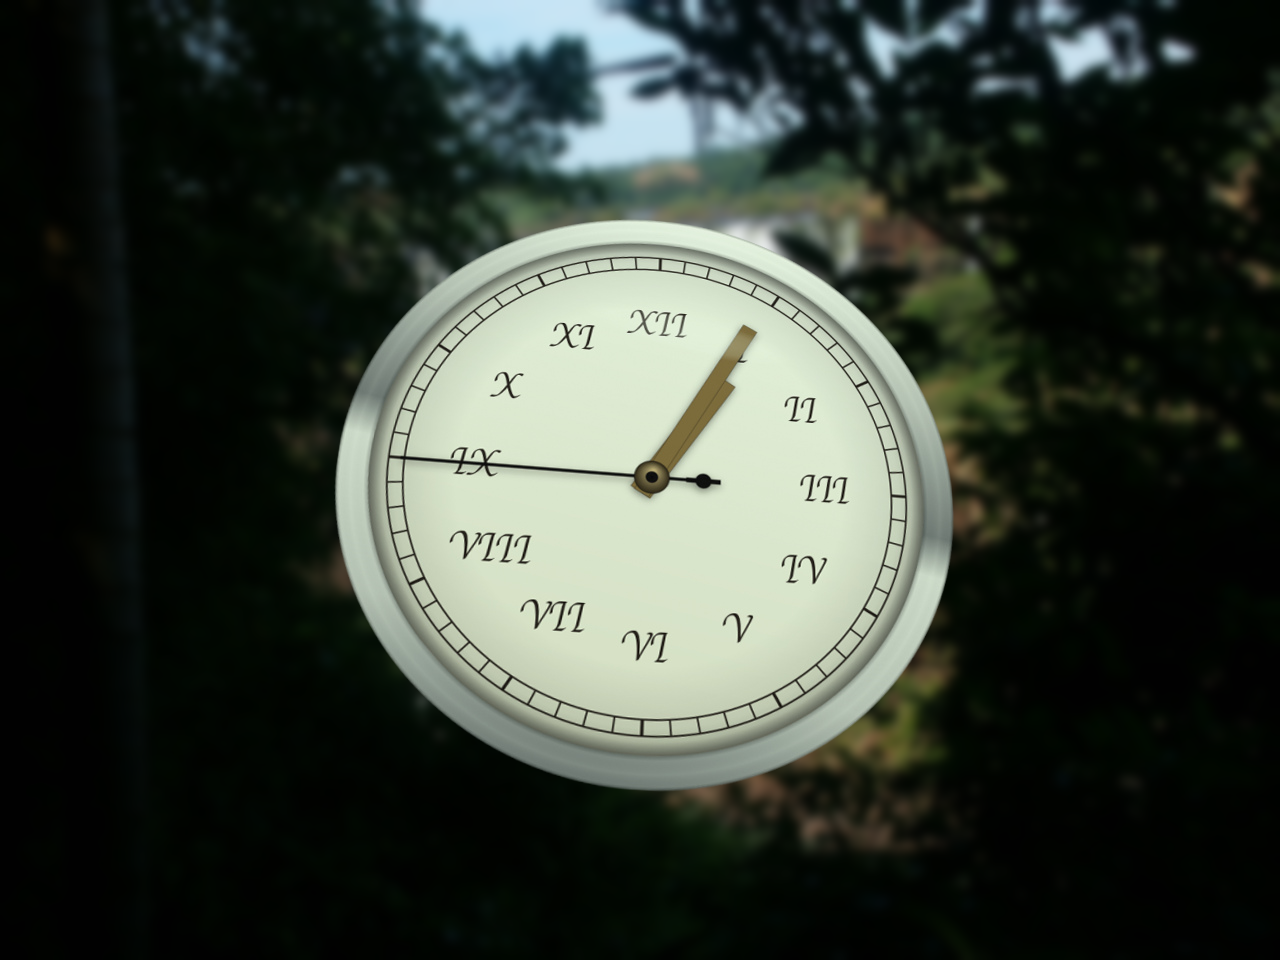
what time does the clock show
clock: 1:04:45
